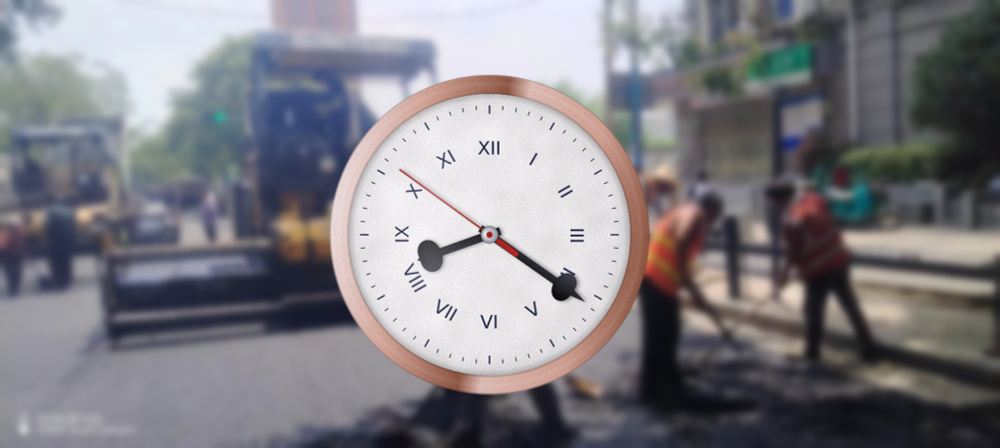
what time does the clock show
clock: 8:20:51
